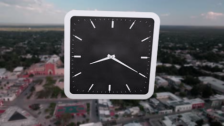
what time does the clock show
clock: 8:20
